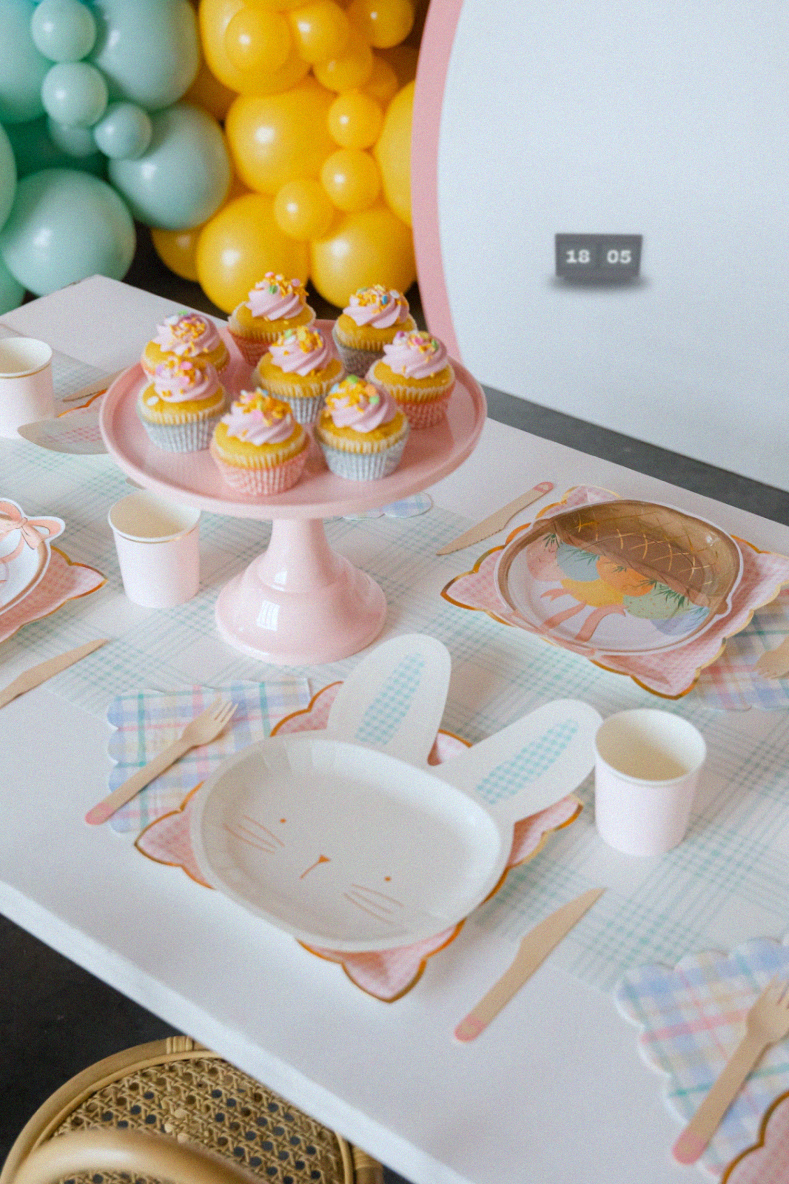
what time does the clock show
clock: 18:05
